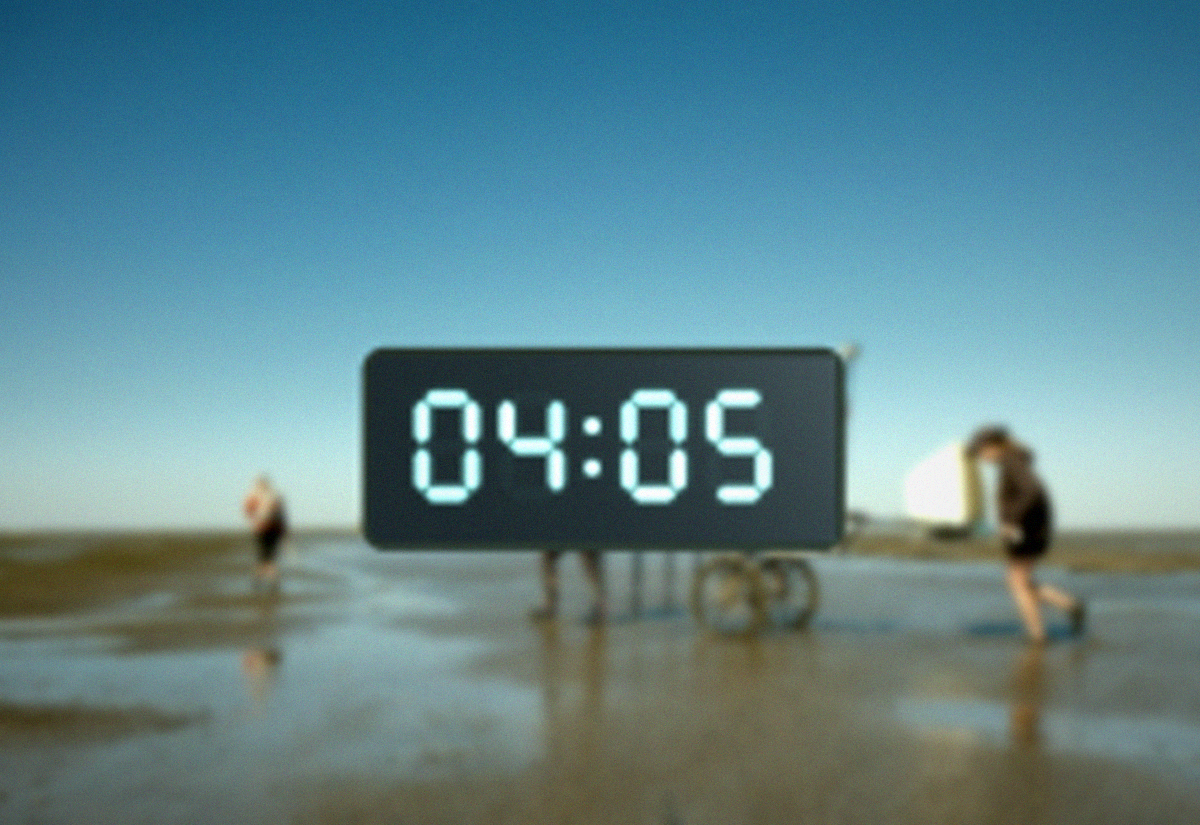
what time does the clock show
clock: 4:05
